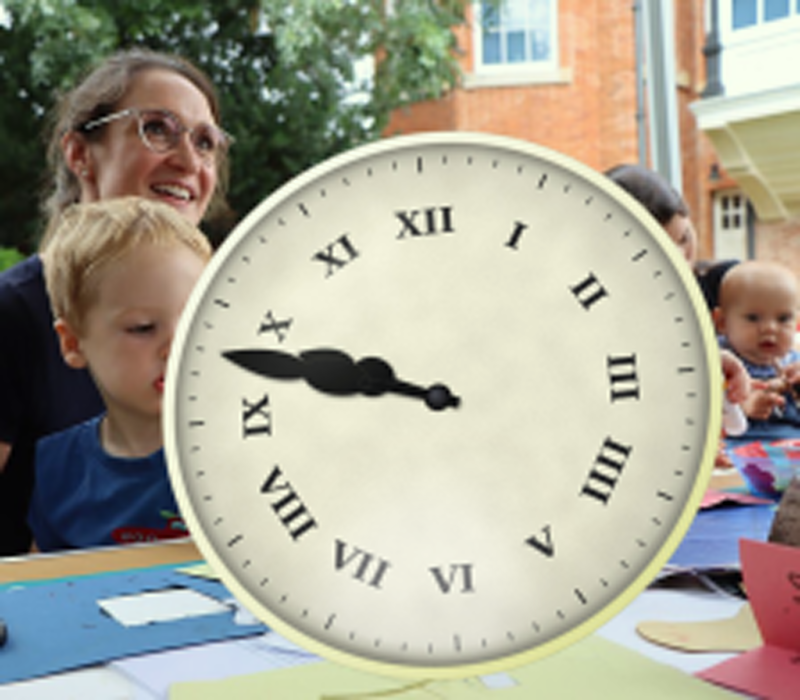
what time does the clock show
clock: 9:48
